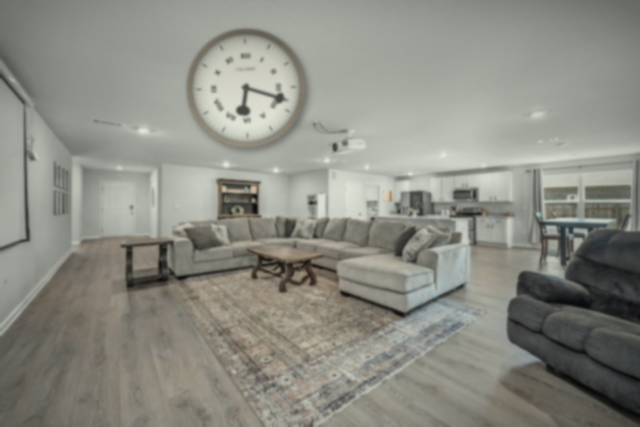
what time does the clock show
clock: 6:18
